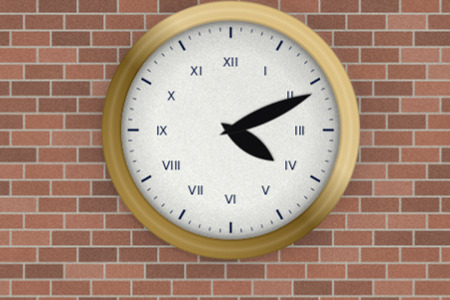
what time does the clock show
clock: 4:11
